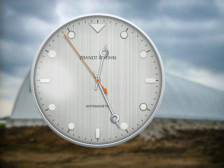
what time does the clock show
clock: 12:25:54
